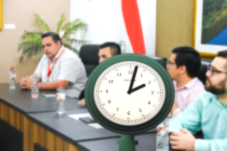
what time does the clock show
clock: 2:02
